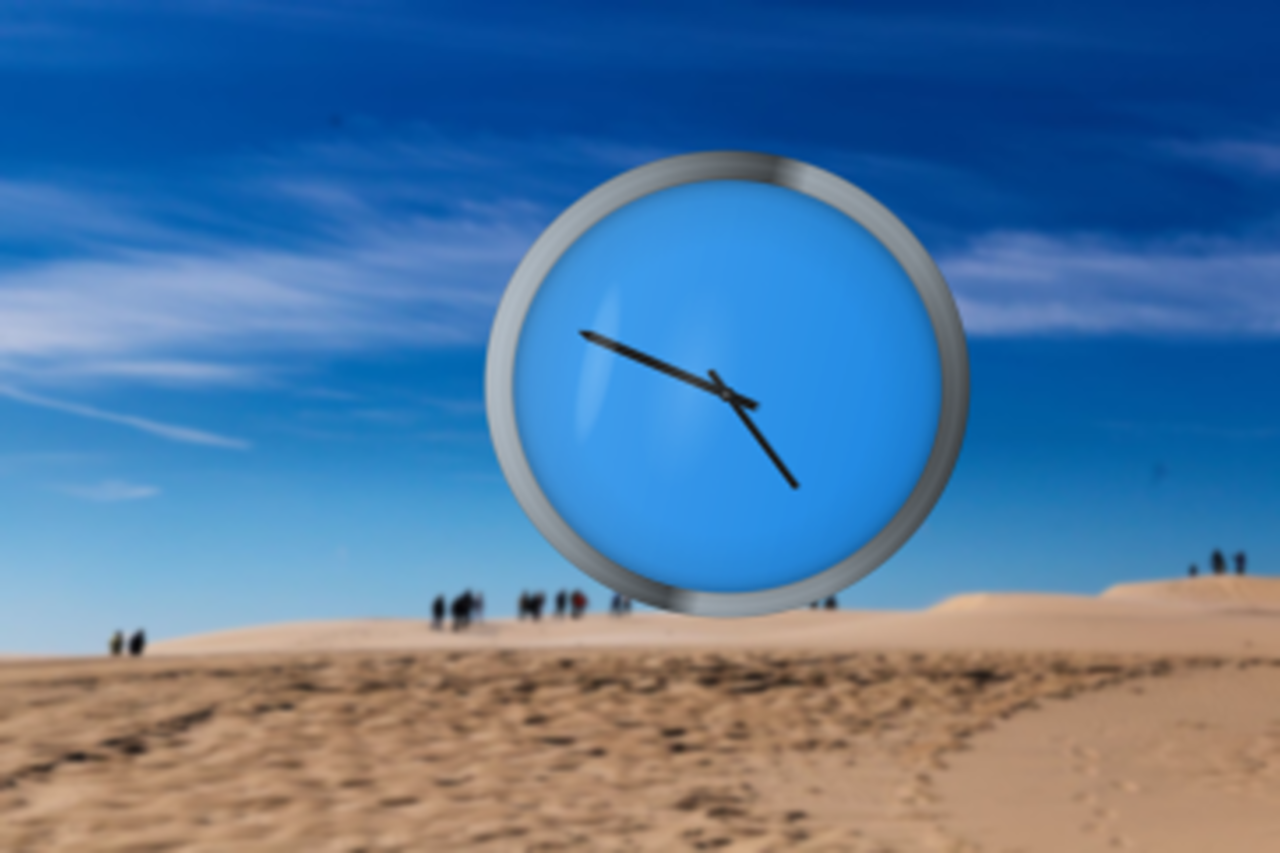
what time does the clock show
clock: 4:49
